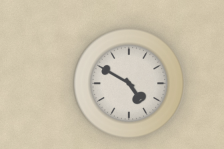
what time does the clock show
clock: 4:50
